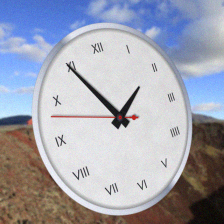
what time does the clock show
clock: 1:54:48
